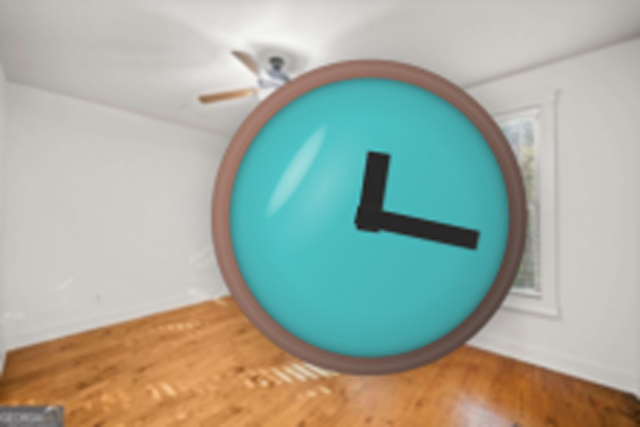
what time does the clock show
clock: 12:17
